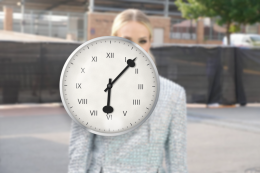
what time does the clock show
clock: 6:07
